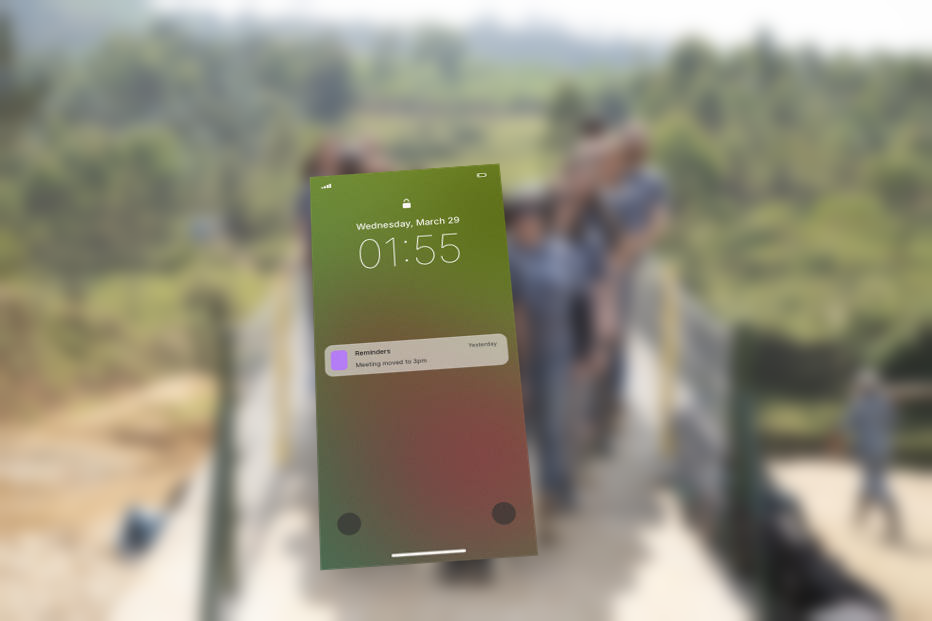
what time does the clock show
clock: 1:55
